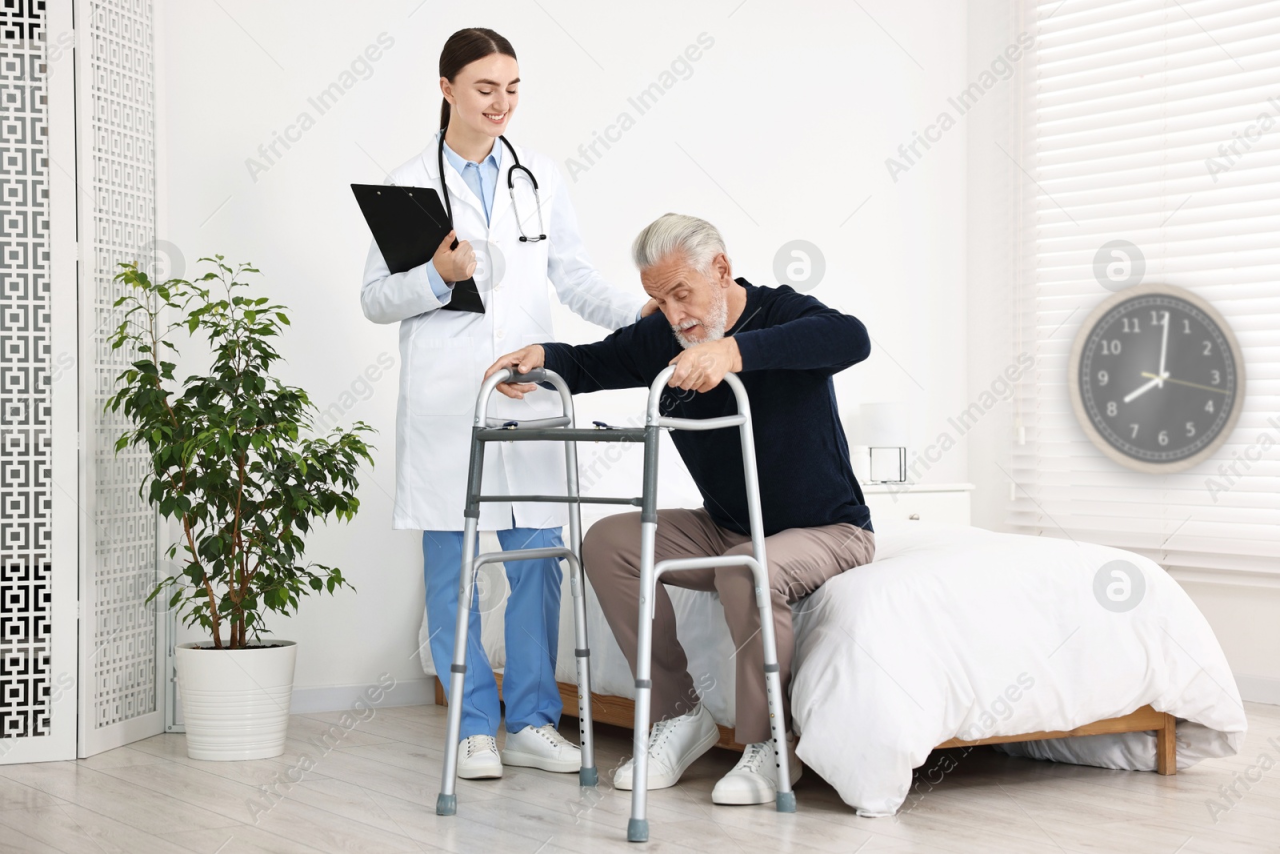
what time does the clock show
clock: 8:01:17
